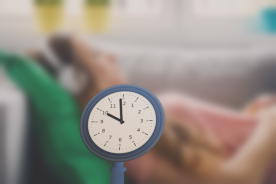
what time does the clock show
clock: 9:59
